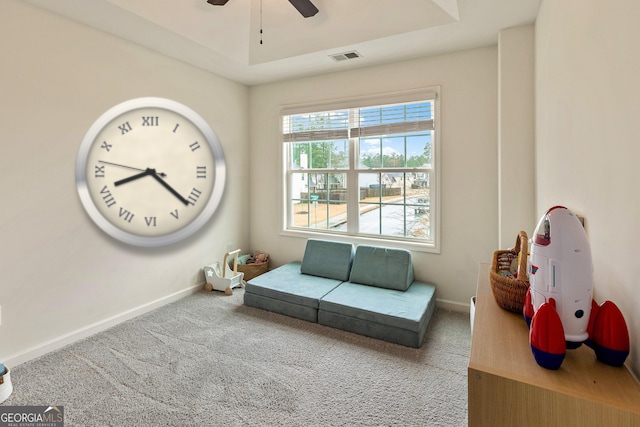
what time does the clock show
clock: 8:21:47
